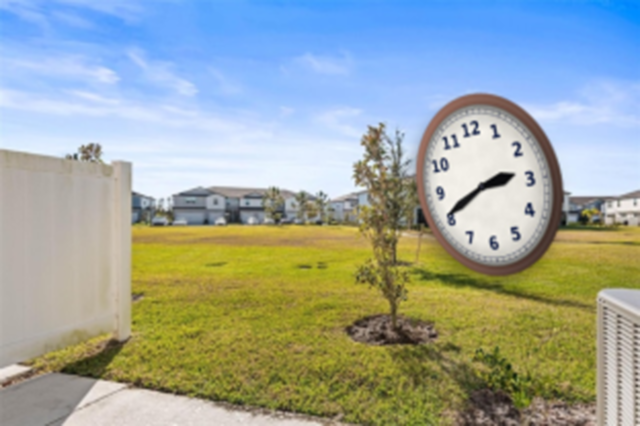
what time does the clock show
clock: 2:41
